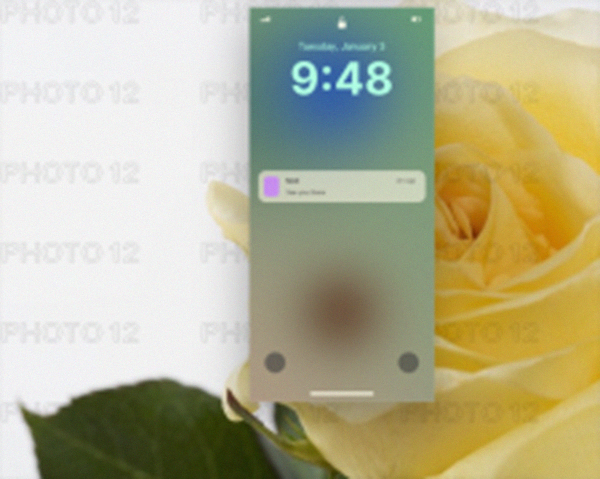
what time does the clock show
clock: 9:48
